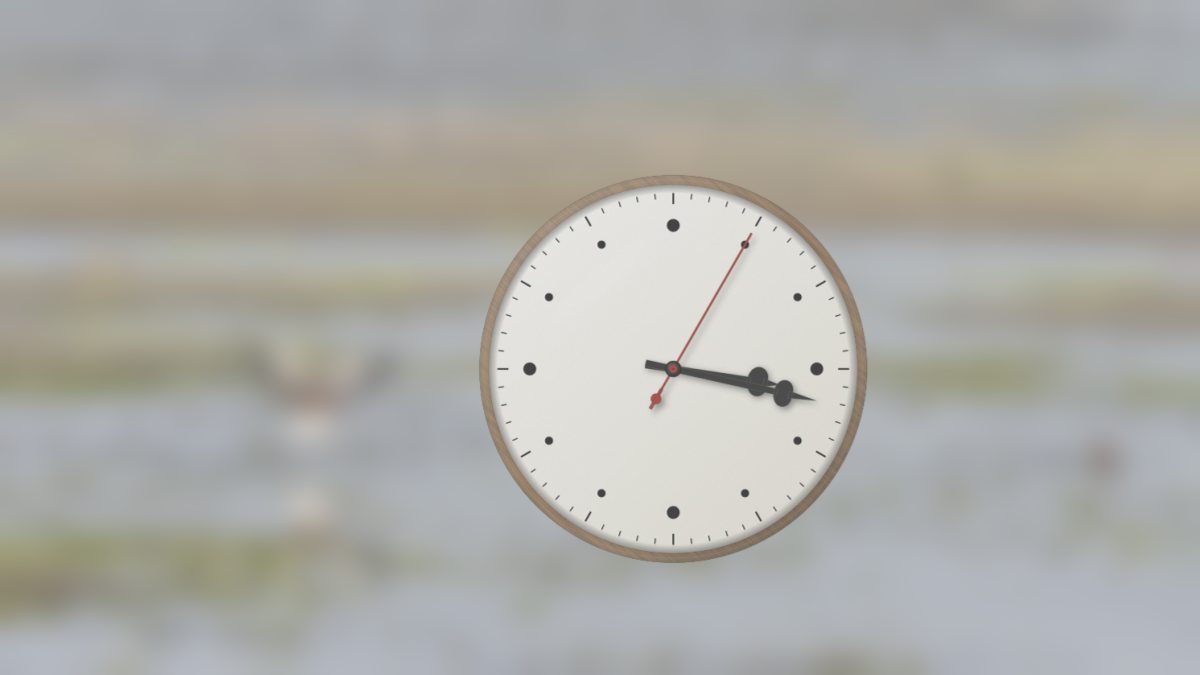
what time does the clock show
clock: 3:17:05
